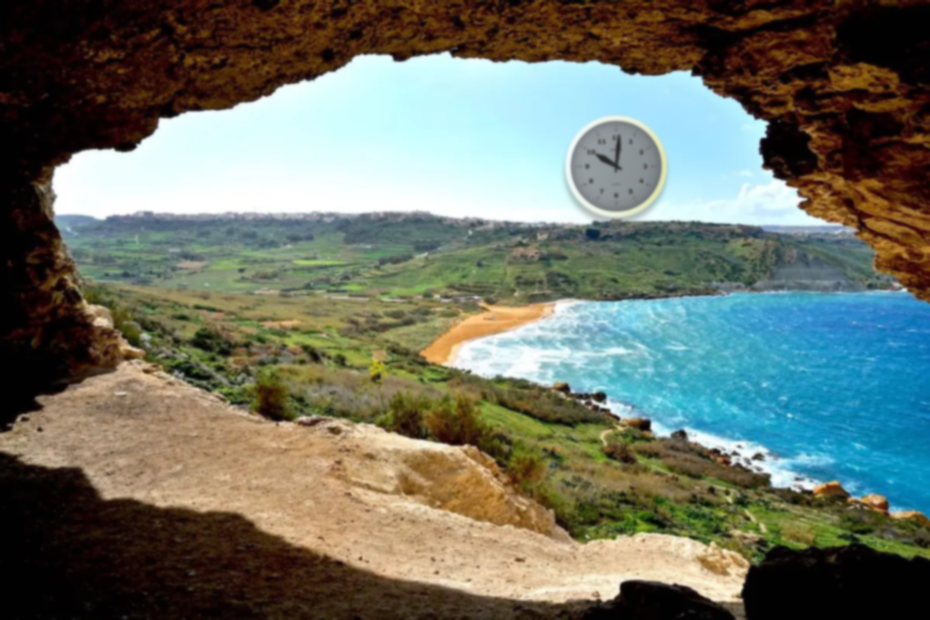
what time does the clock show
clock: 10:01
